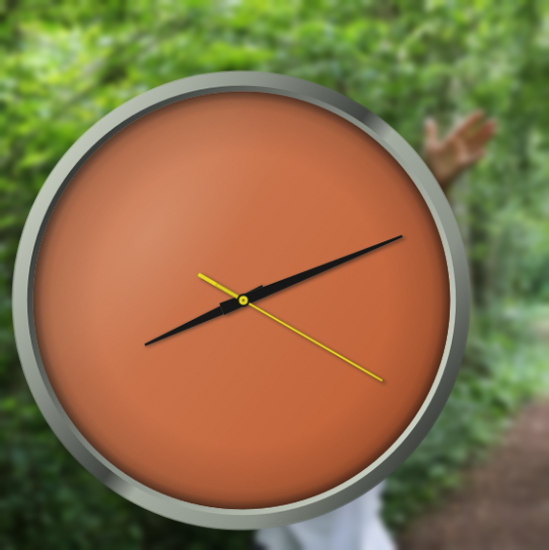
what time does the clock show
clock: 8:11:20
